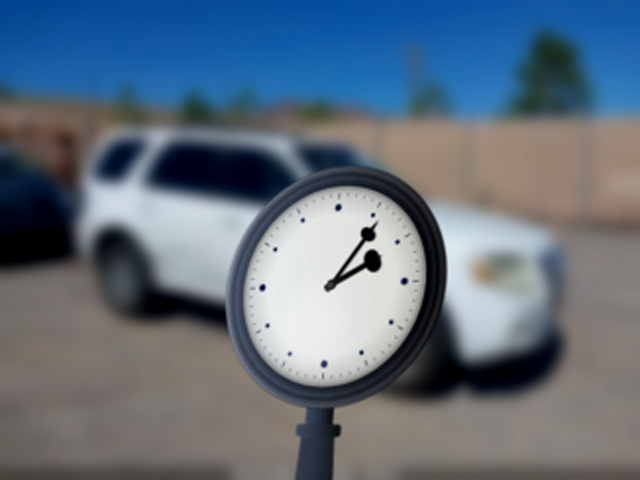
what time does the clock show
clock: 2:06
